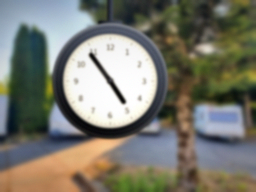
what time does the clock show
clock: 4:54
